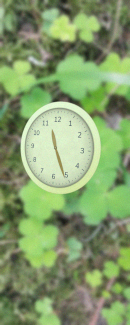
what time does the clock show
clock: 11:26
